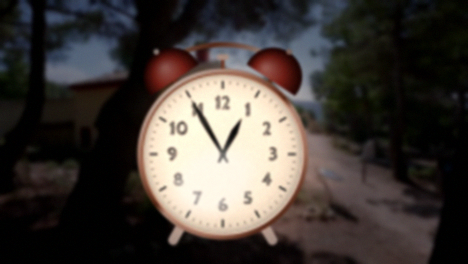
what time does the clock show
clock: 12:55
